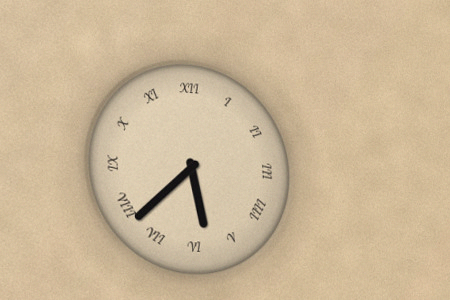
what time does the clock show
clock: 5:38
